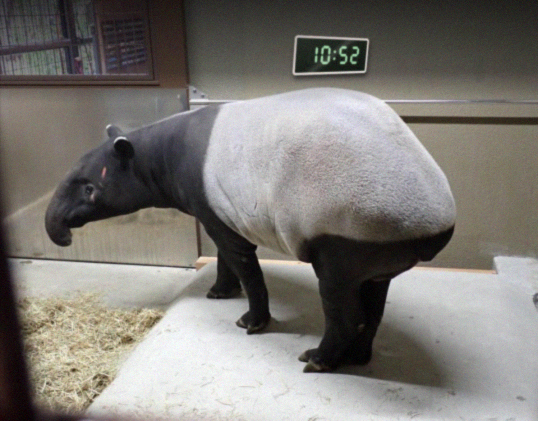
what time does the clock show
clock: 10:52
